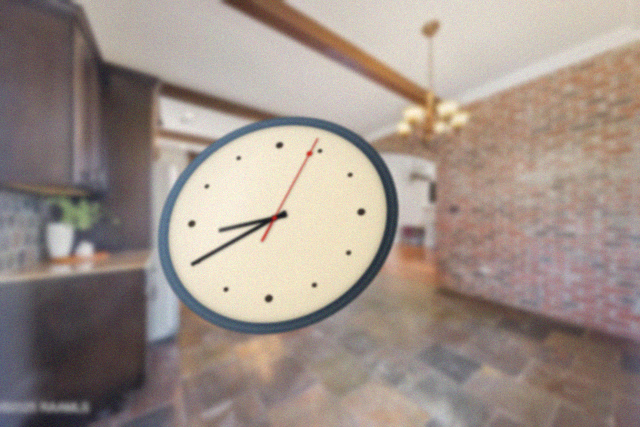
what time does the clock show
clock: 8:40:04
